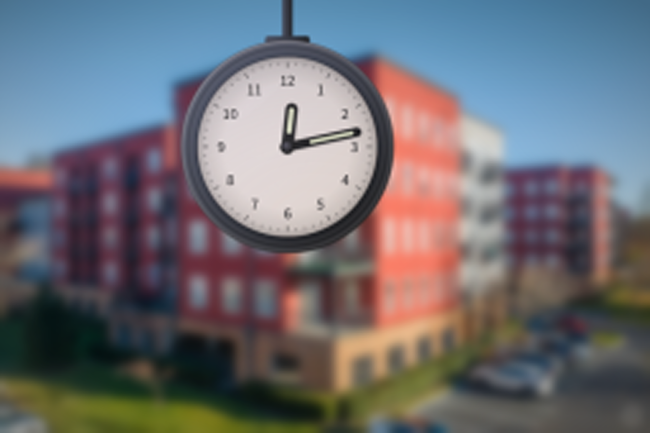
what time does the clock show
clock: 12:13
